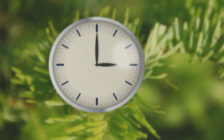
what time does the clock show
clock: 3:00
